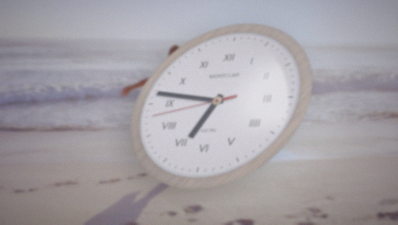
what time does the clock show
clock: 6:46:43
